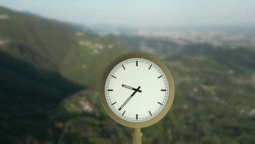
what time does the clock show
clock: 9:37
